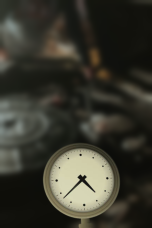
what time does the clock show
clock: 4:38
